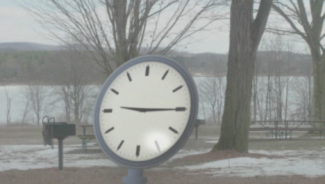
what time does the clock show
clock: 9:15
